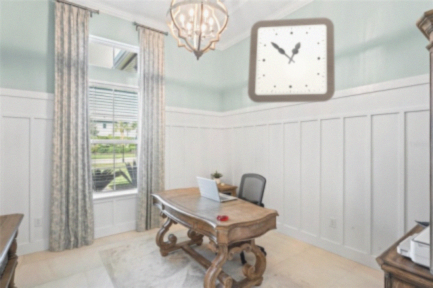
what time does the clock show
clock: 12:52
